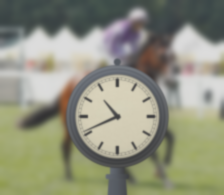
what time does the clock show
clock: 10:41
